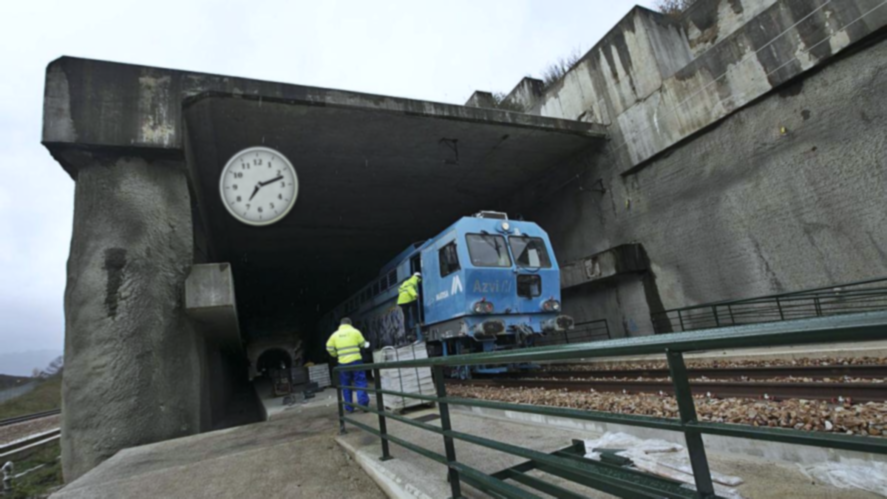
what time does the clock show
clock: 7:12
